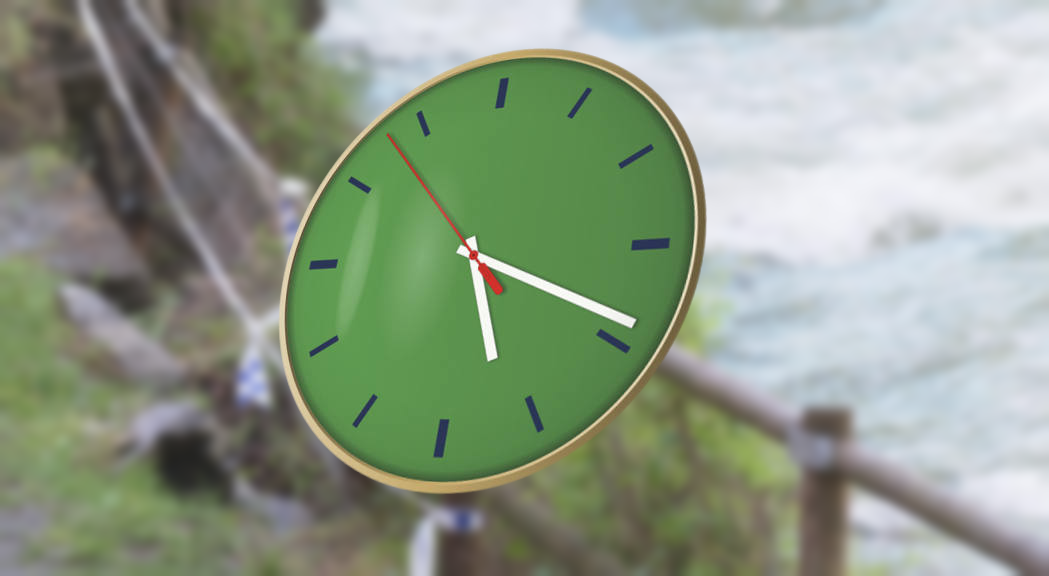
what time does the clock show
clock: 5:18:53
